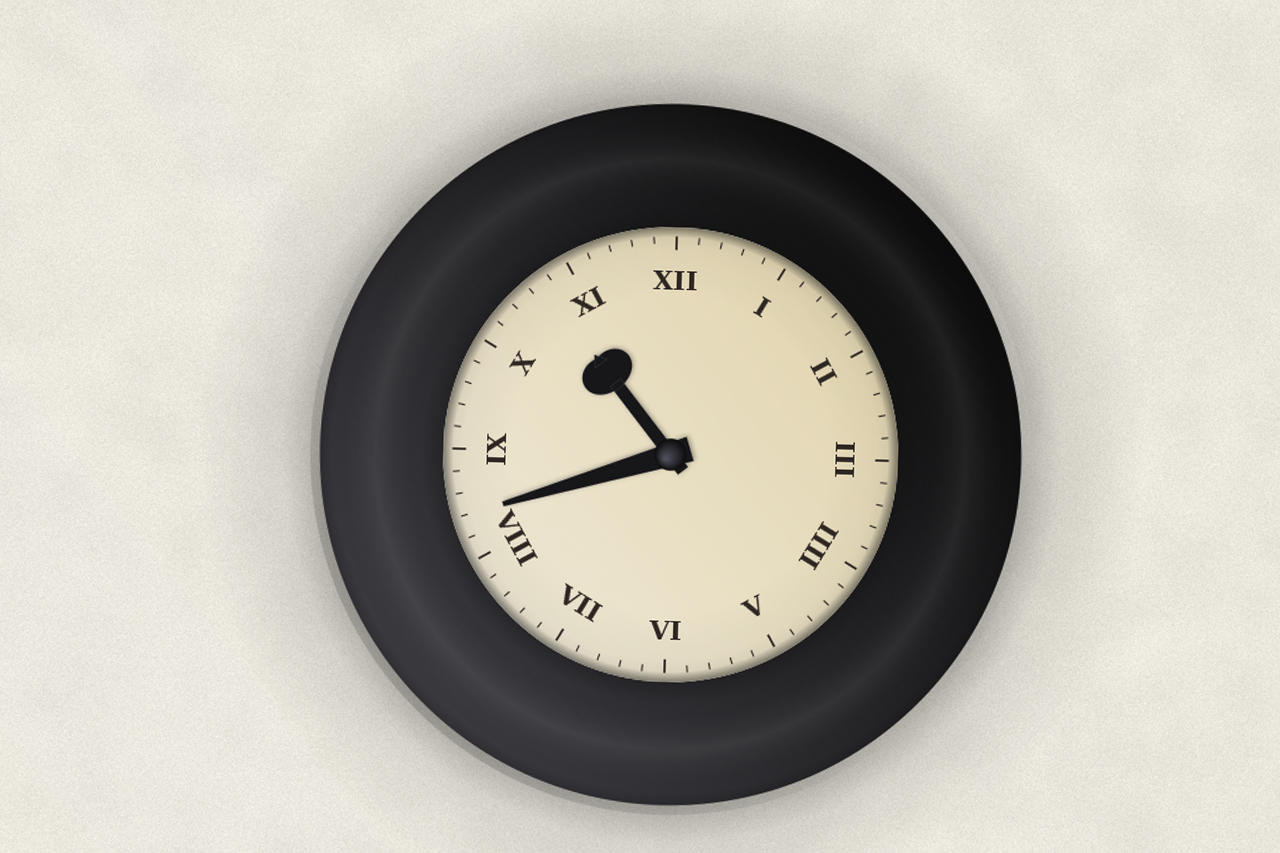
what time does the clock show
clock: 10:42
